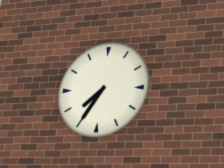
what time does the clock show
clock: 7:35
